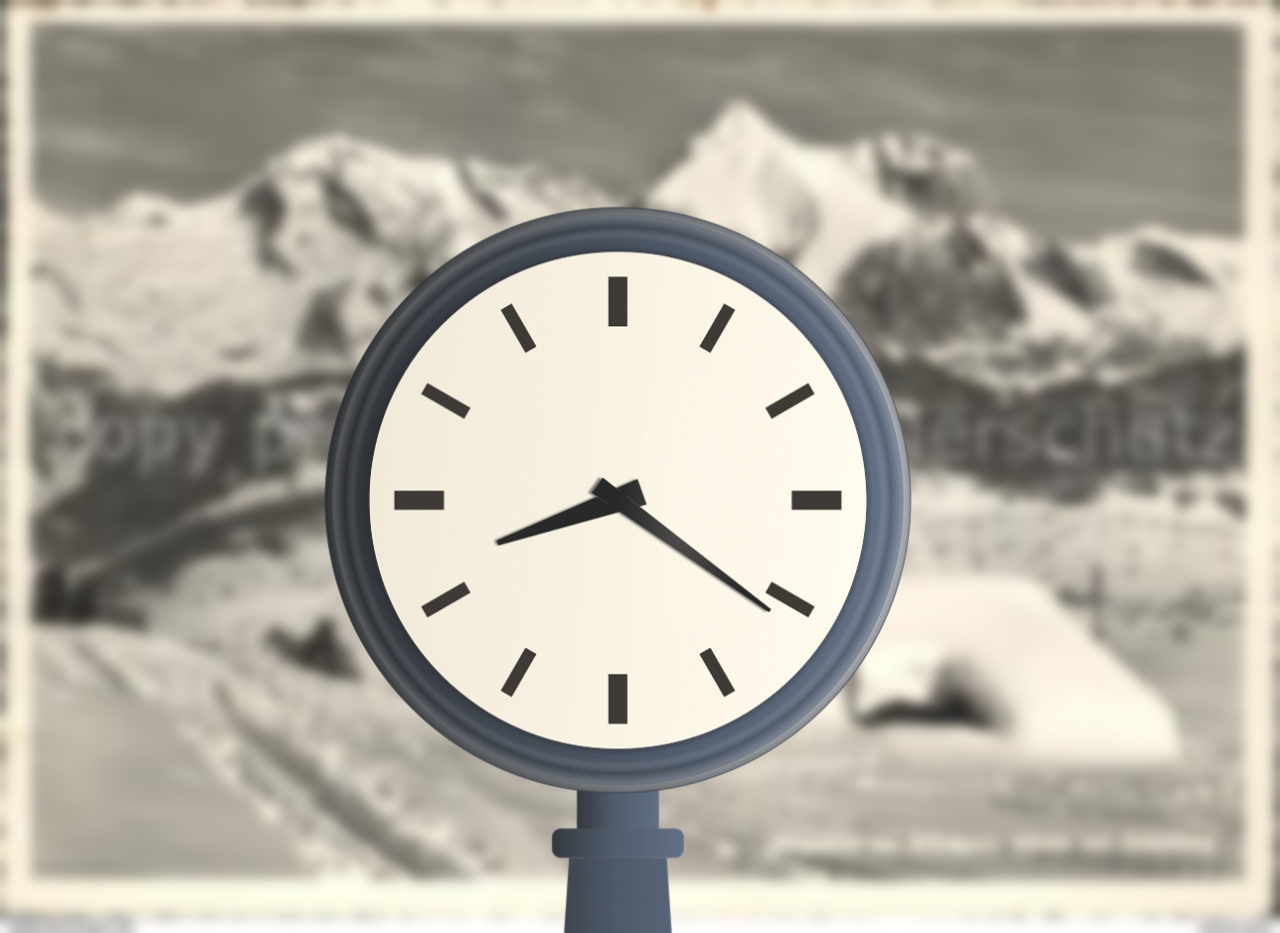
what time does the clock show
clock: 8:21
